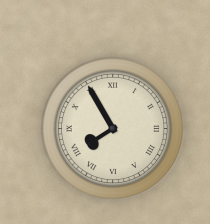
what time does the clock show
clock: 7:55
